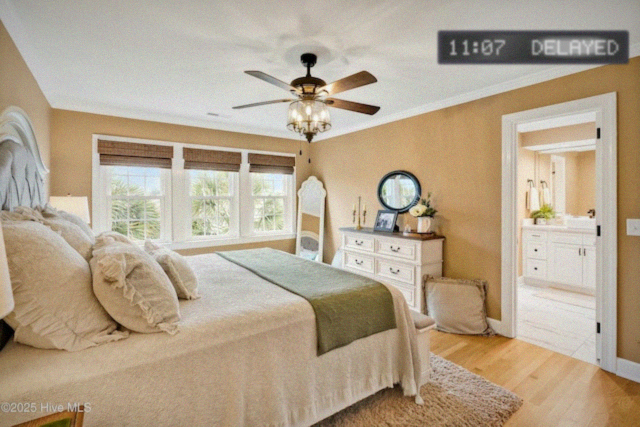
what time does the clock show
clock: 11:07
